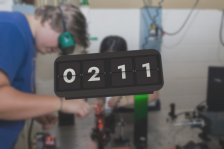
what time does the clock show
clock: 2:11
